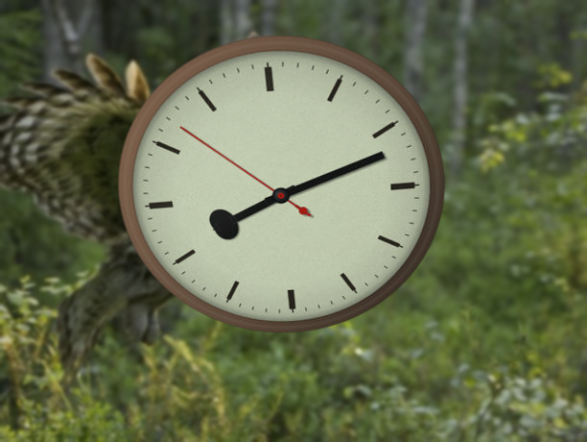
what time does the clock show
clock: 8:11:52
